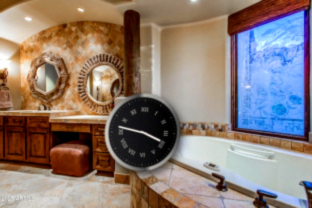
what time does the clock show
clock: 3:47
